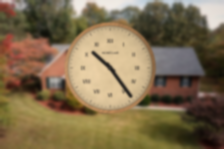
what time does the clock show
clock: 10:24
